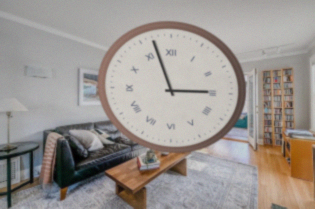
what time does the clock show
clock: 2:57
